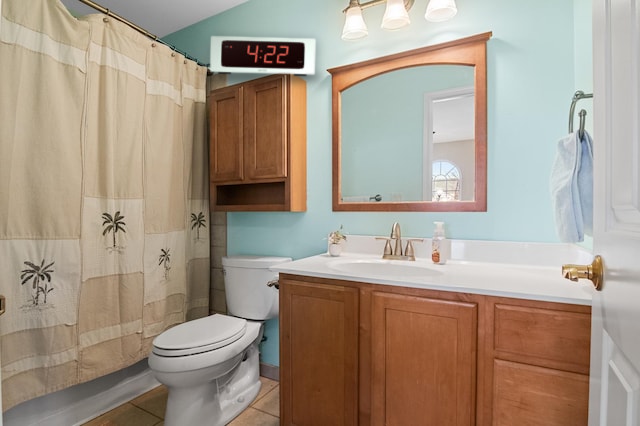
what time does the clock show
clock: 4:22
